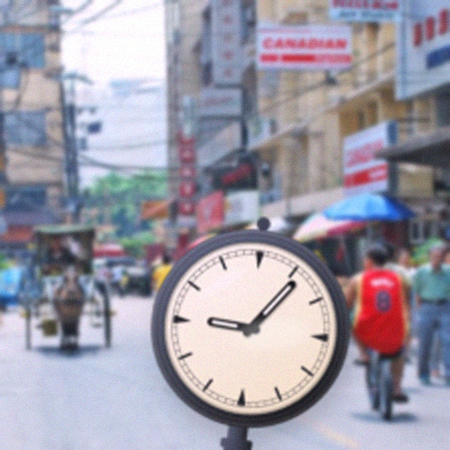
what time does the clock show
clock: 9:06
